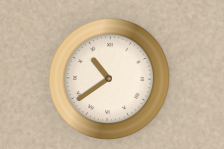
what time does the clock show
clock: 10:39
